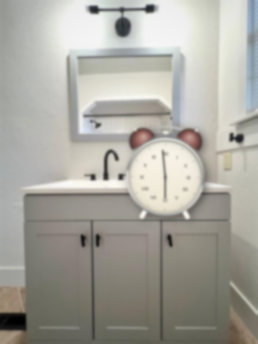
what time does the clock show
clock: 5:59
